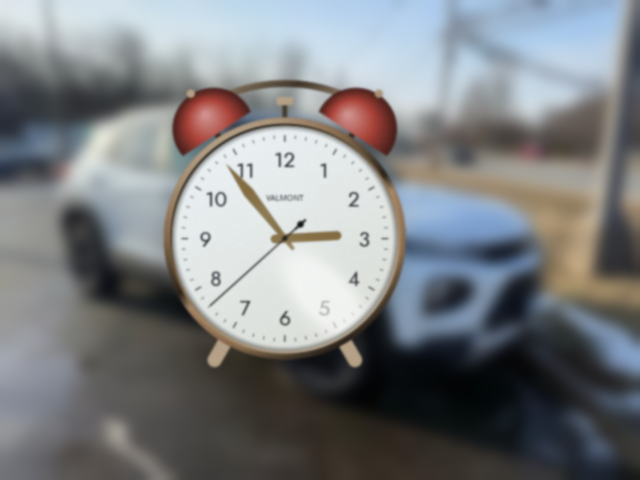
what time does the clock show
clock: 2:53:38
